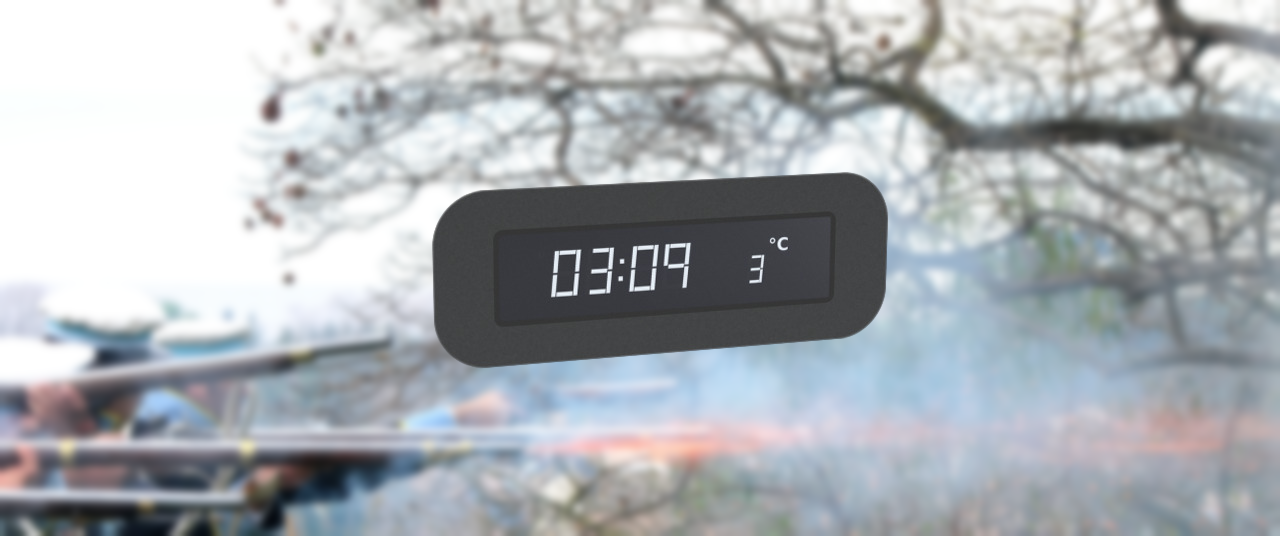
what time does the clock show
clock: 3:09
